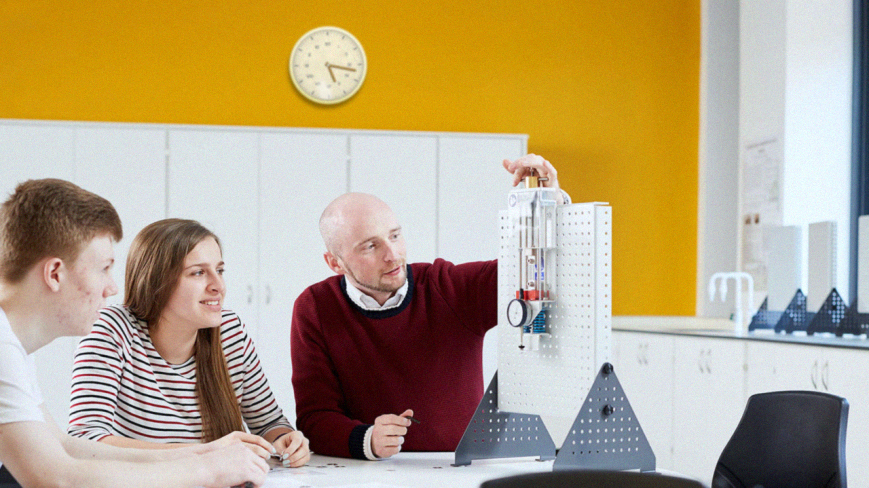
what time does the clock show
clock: 5:17
